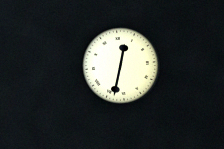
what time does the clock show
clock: 12:33
